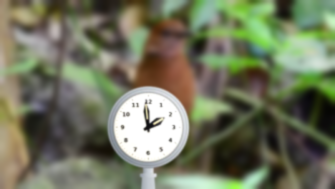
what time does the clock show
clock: 1:59
